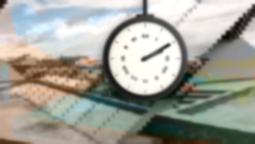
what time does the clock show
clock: 2:10
